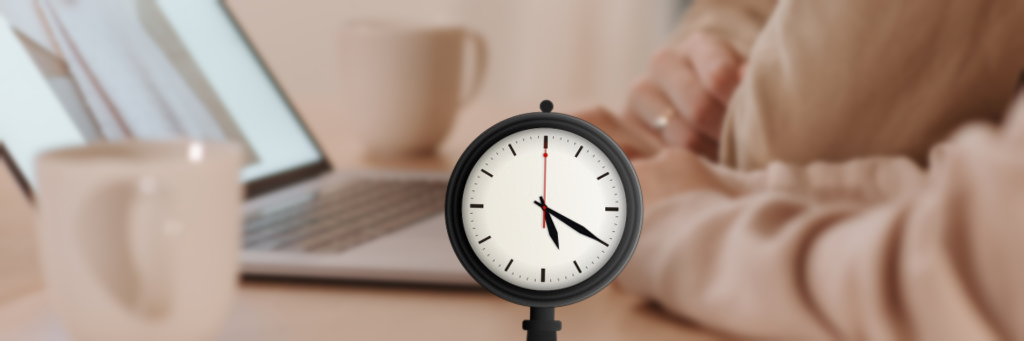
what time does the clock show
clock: 5:20:00
